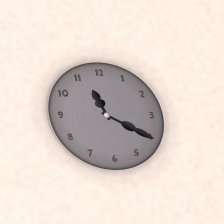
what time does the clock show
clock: 11:20
